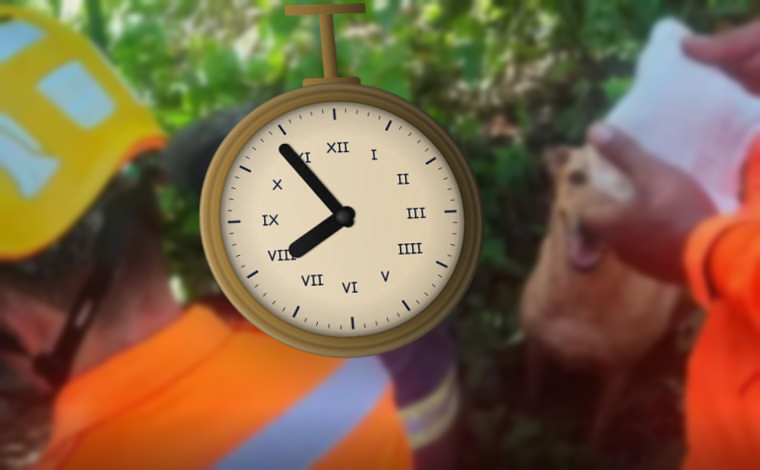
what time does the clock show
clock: 7:54
